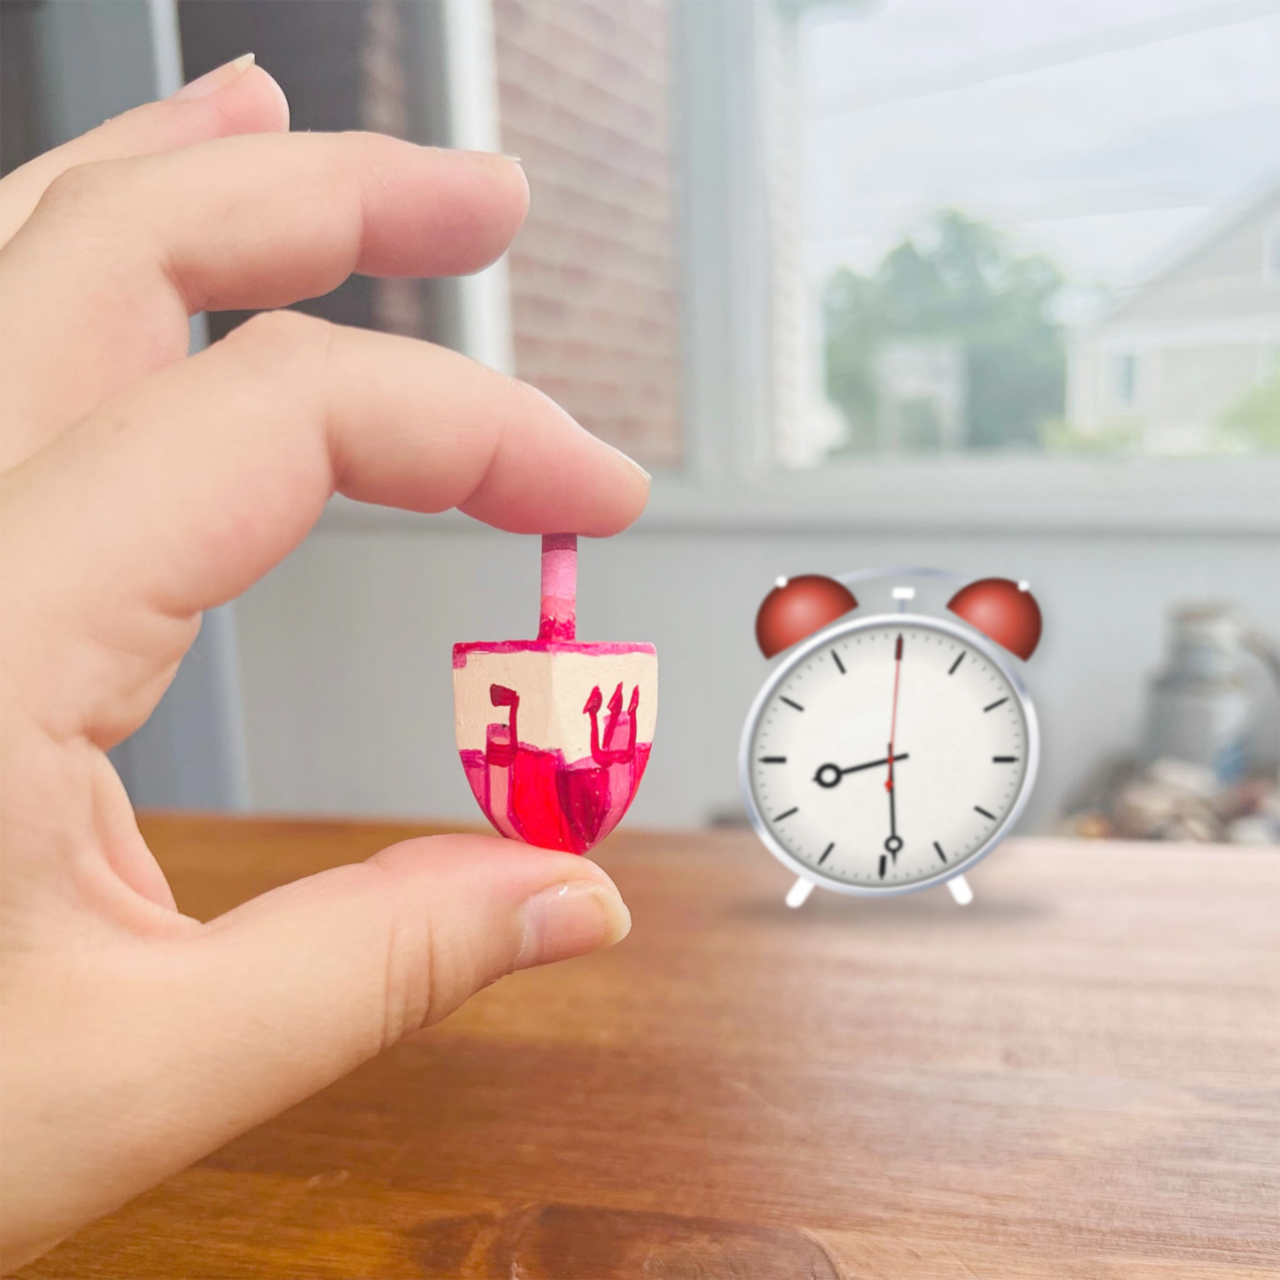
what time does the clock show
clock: 8:29:00
